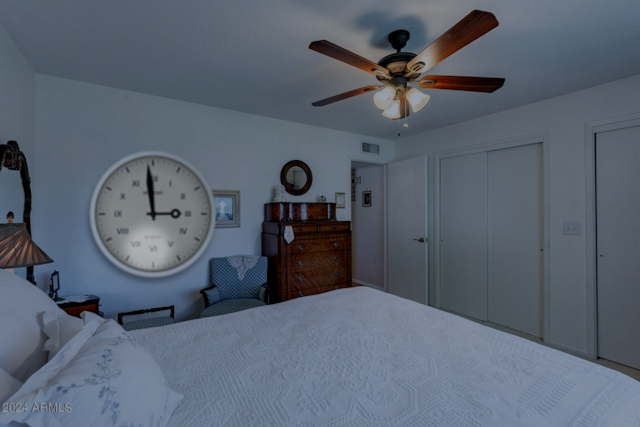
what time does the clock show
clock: 2:59
